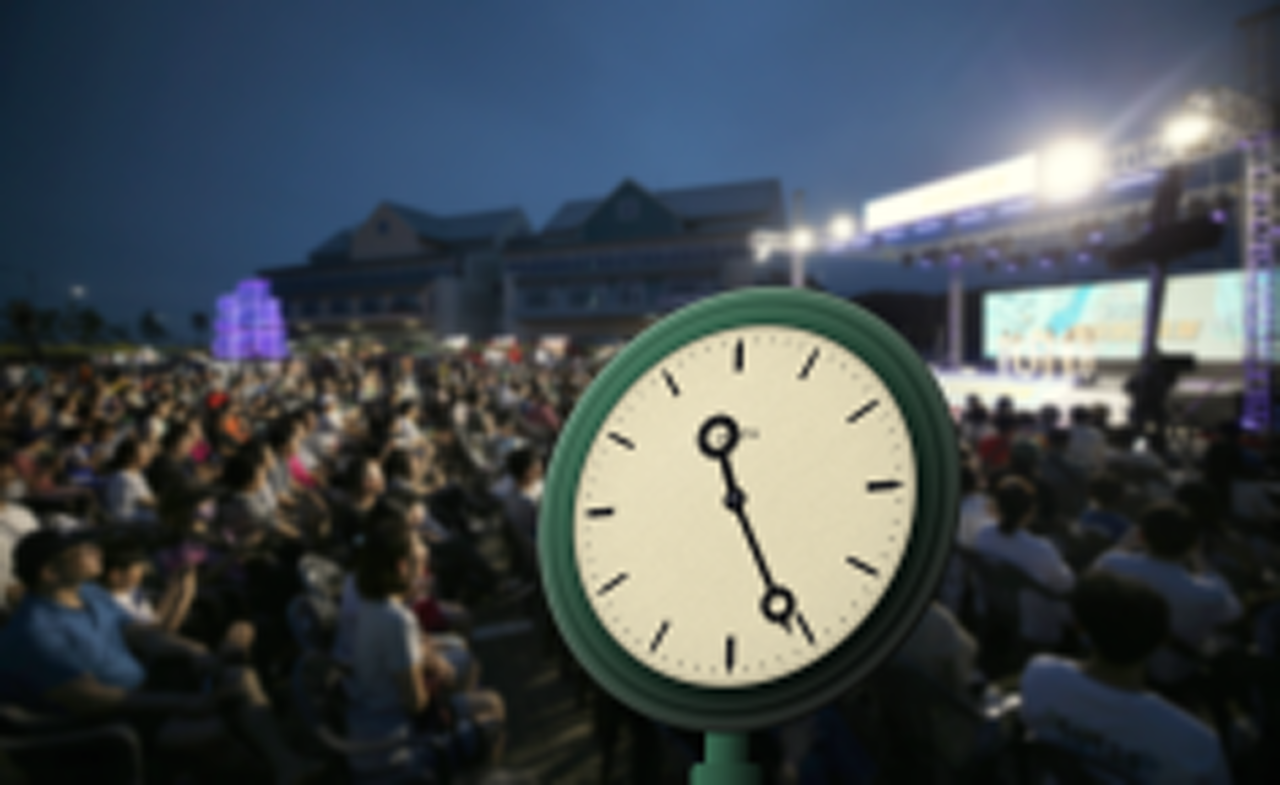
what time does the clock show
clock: 11:26
